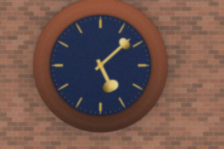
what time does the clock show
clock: 5:08
